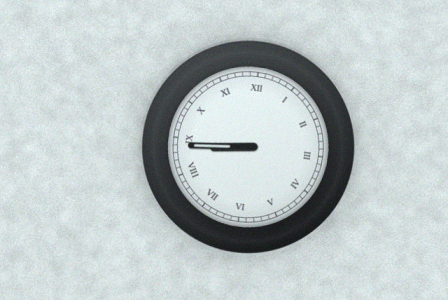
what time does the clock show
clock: 8:44
